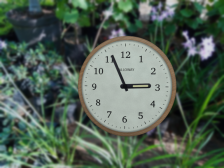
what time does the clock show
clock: 2:56
